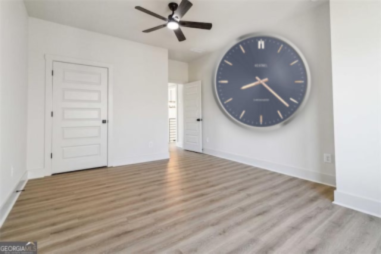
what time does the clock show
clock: 8:22
